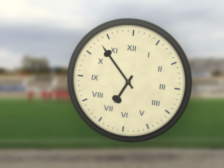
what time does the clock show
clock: 6:53
